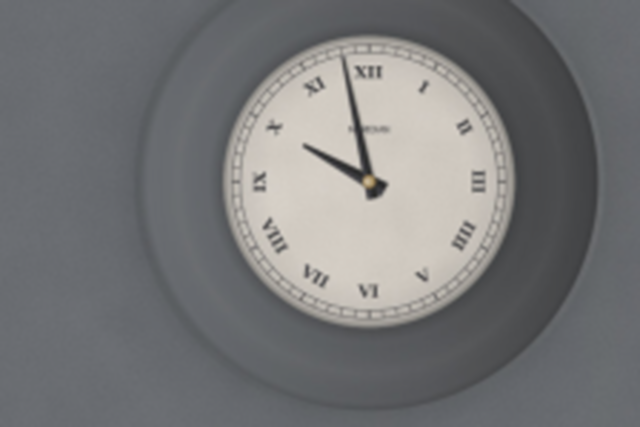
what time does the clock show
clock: 9:58
